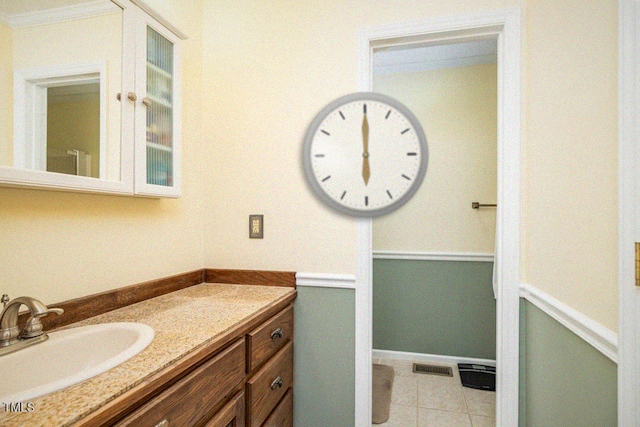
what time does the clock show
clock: 6:00
